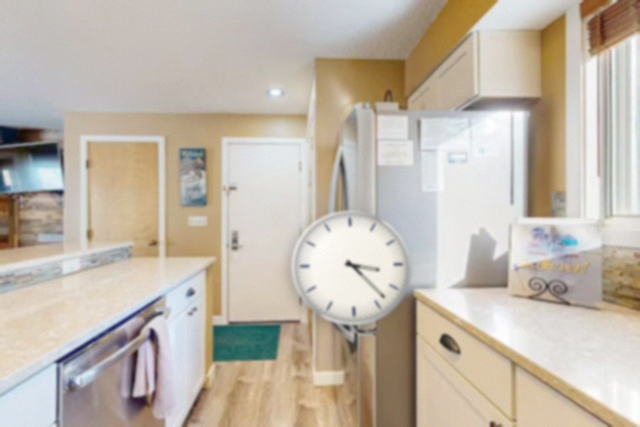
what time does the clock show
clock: 3:23
